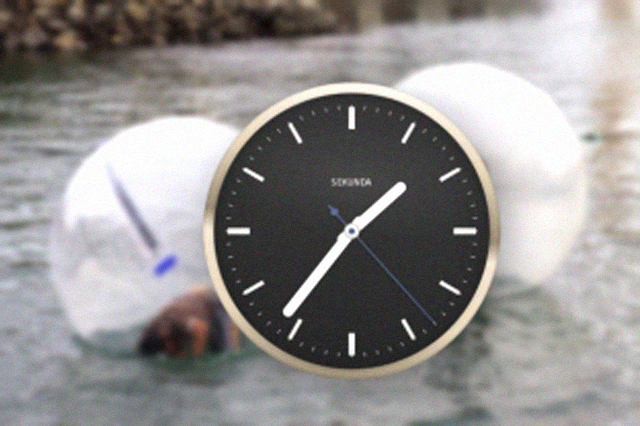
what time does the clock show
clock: 1:36:23
